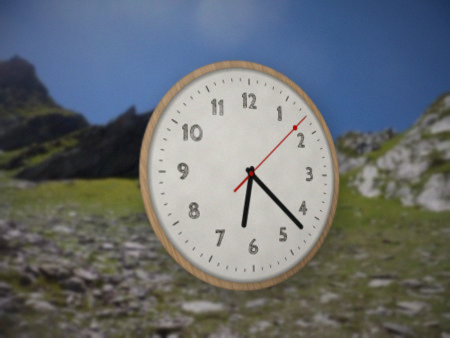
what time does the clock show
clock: 6:22:08
